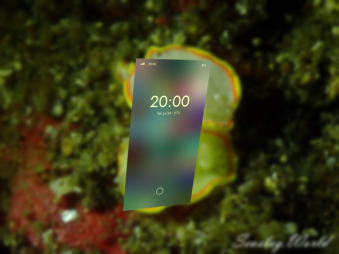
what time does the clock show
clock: 20:00
